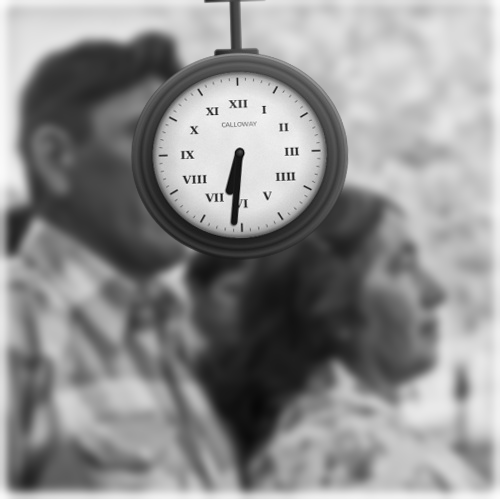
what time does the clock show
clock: 6:31
